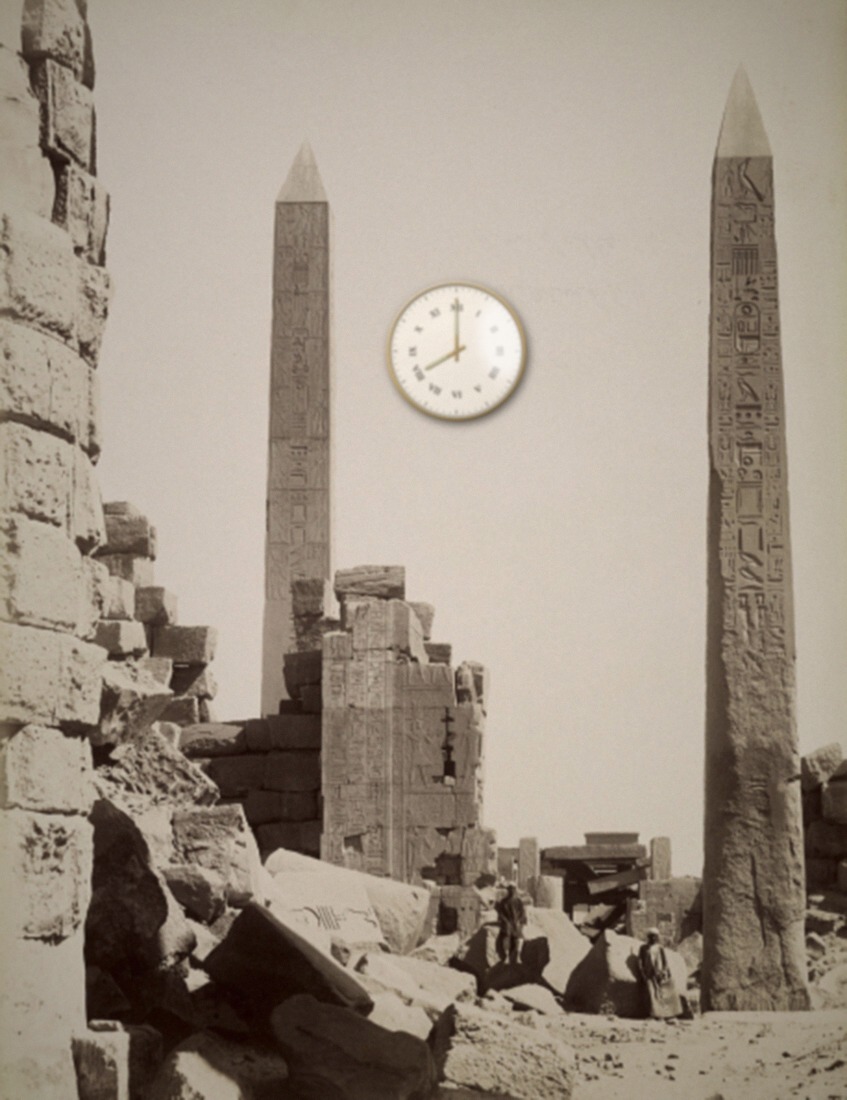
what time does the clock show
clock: 8:00
